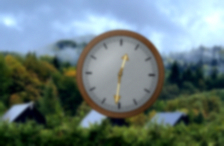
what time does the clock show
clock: 12:31
